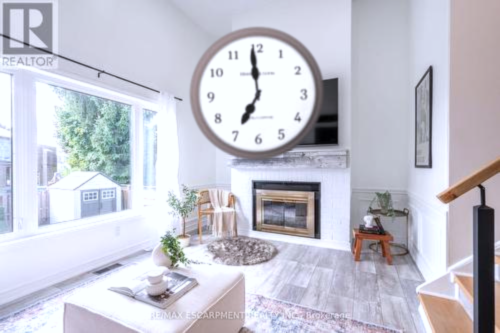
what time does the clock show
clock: 6:59
